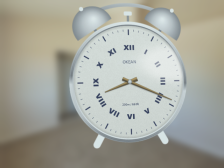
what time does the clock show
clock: 8:19
